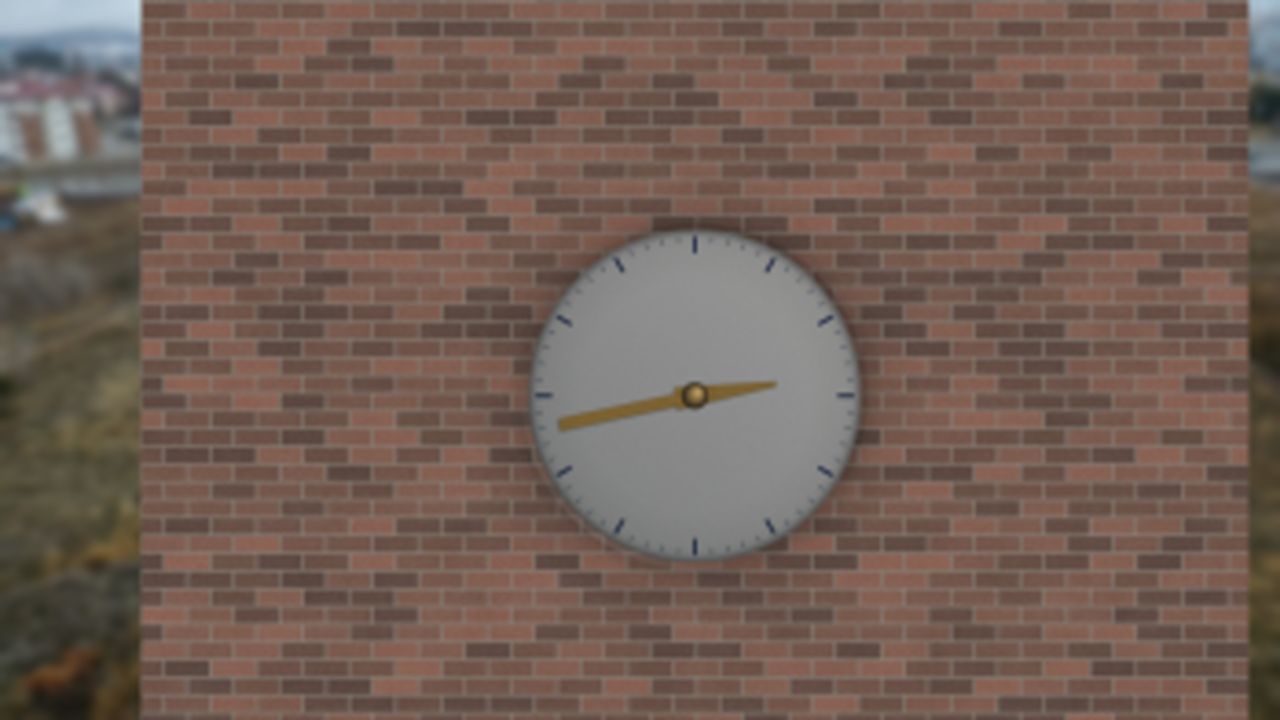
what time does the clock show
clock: 2:43
